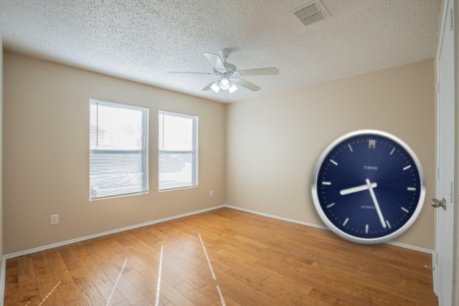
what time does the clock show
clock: 8:26
